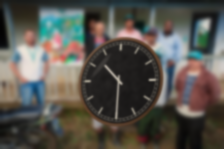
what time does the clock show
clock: 10:30
